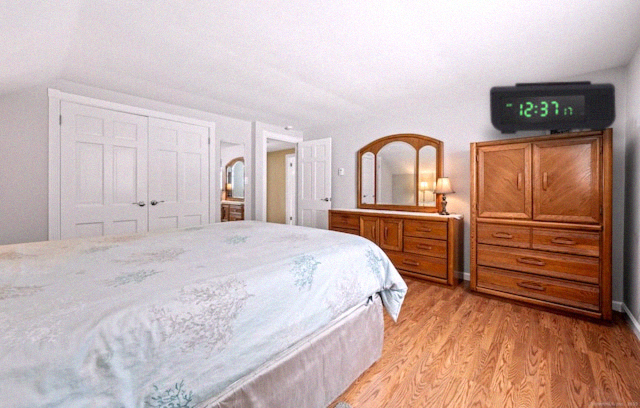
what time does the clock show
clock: 12:37
